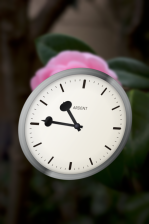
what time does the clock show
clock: 10:46
